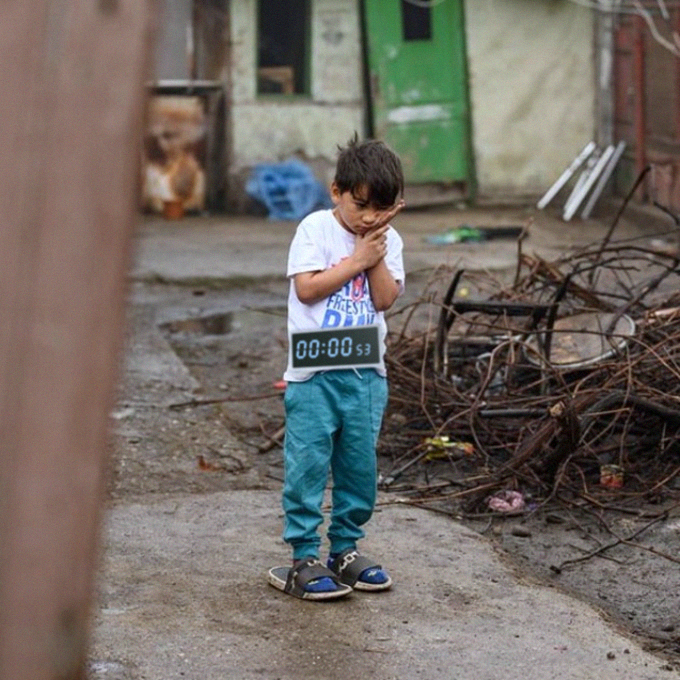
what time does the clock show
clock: 0:00:53
